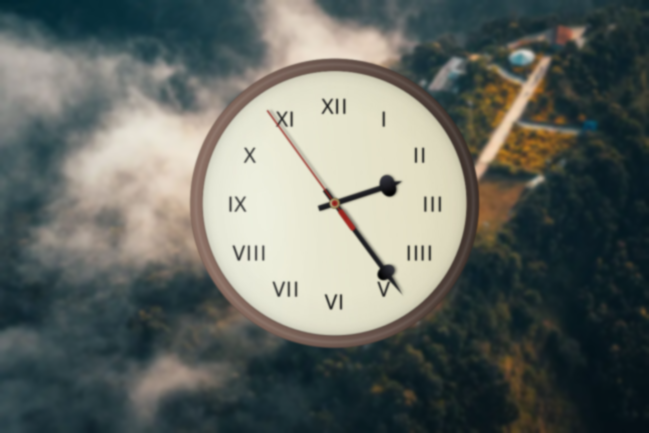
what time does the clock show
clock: 2:23:54
